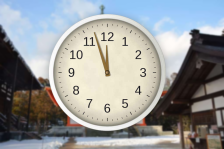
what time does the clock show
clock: 11:57
